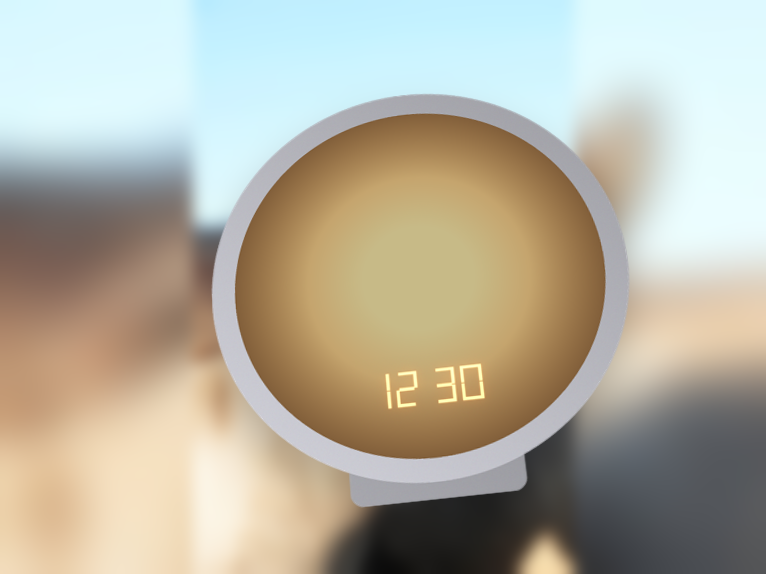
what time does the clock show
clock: 12:30
